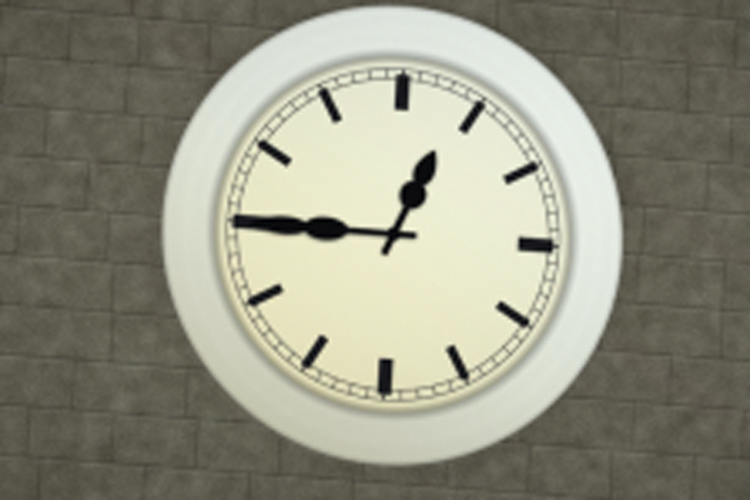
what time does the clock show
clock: 12:45
